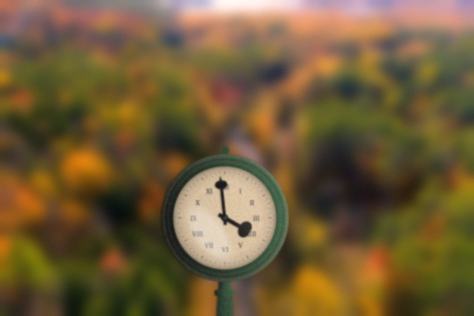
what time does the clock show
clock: 3:59
